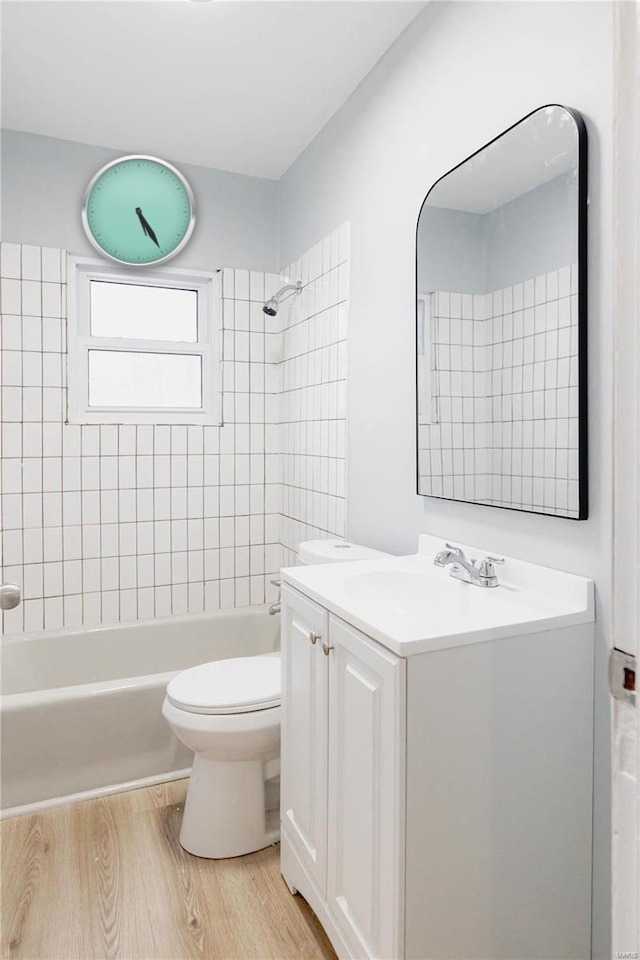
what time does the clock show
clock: 5:25
